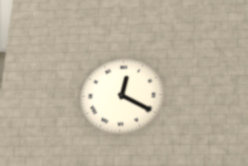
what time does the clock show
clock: 12:20
